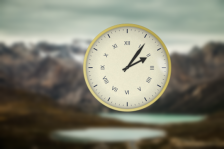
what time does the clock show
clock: 2:06
